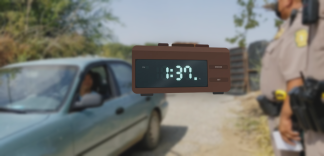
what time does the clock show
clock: 1:37
